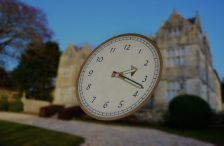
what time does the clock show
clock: 2:18
